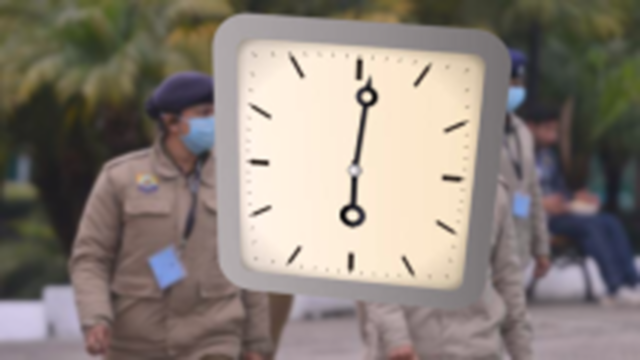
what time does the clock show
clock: 6:01
